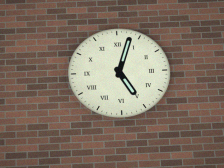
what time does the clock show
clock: 5:03
